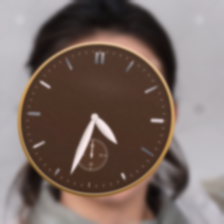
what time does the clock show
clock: 4:33
